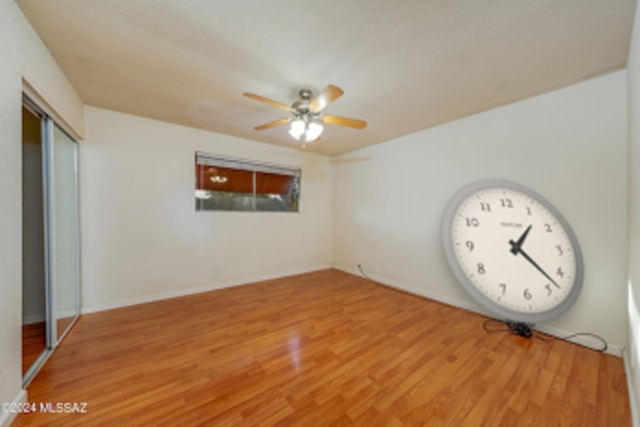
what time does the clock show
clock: 1:23
